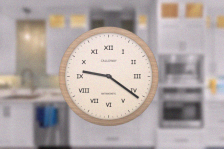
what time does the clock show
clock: 9:21
